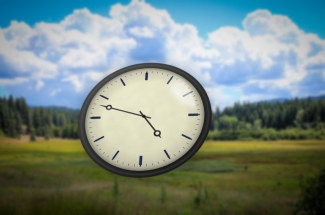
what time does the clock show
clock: 4:48
